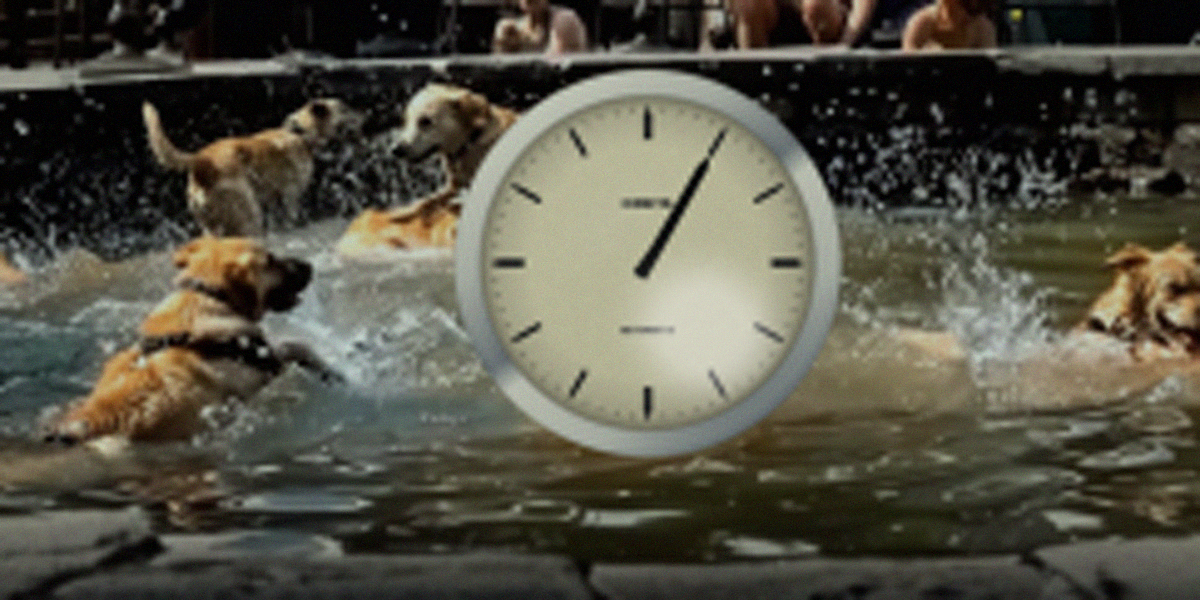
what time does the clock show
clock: 1:05
